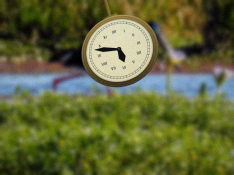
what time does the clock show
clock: 5:48
